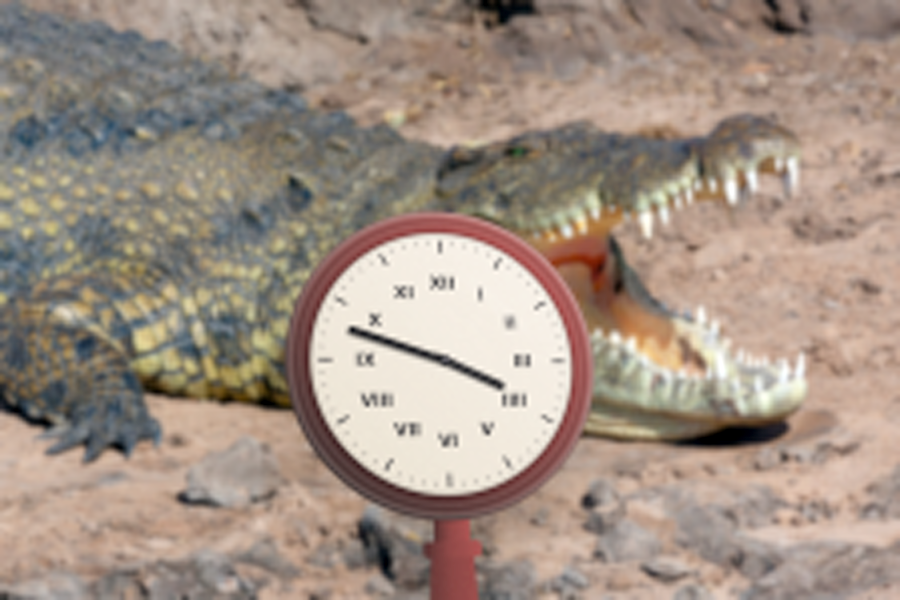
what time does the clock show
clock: 3:48
